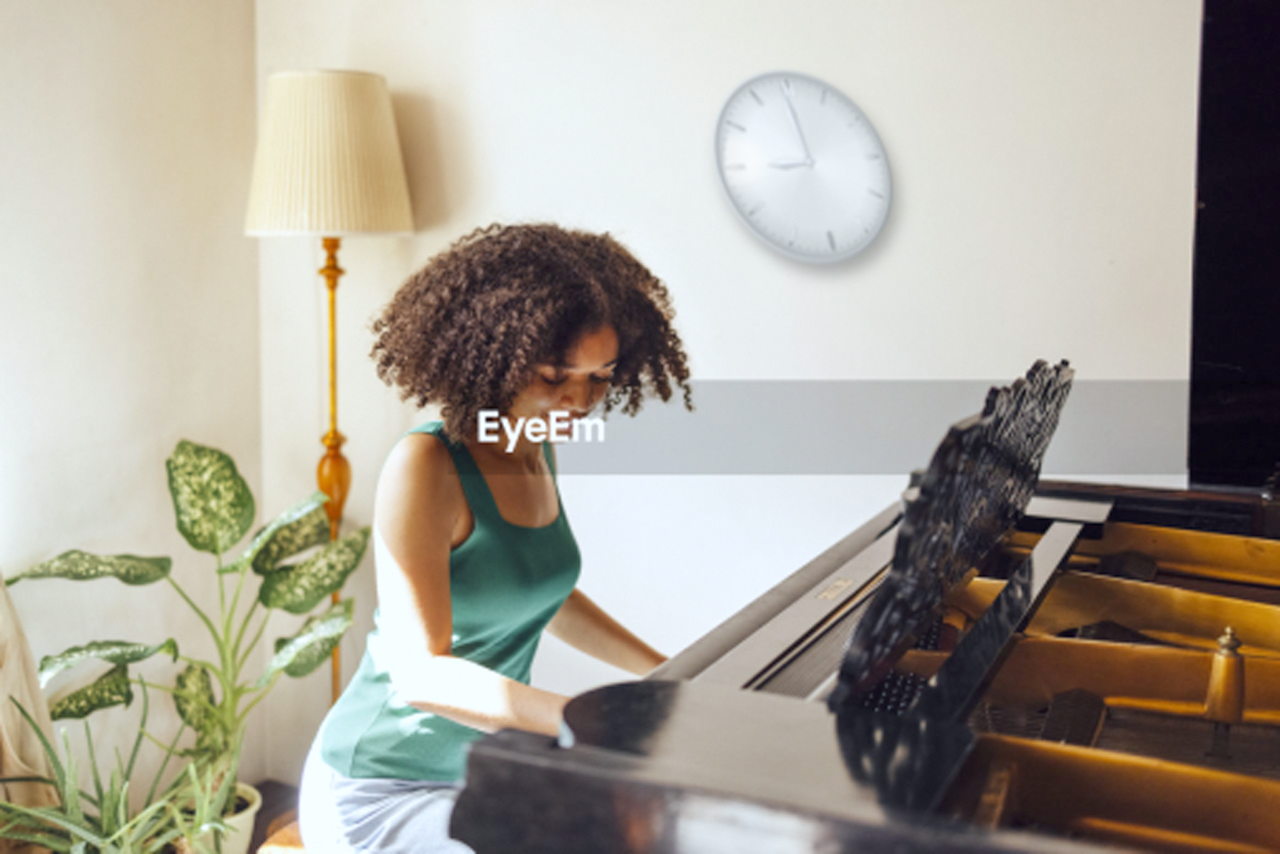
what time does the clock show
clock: 8:59
